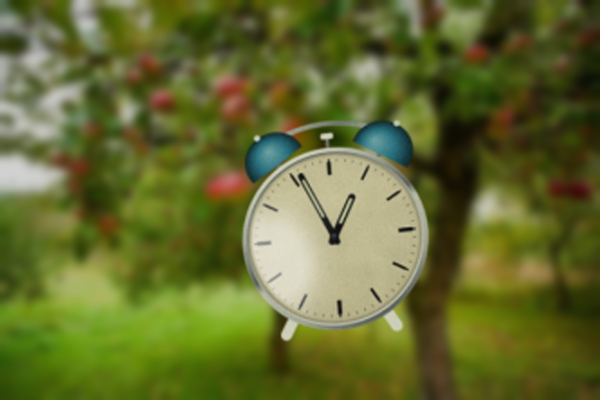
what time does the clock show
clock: 12:56
